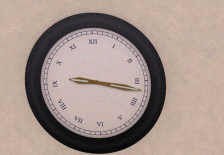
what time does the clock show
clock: 9:17
